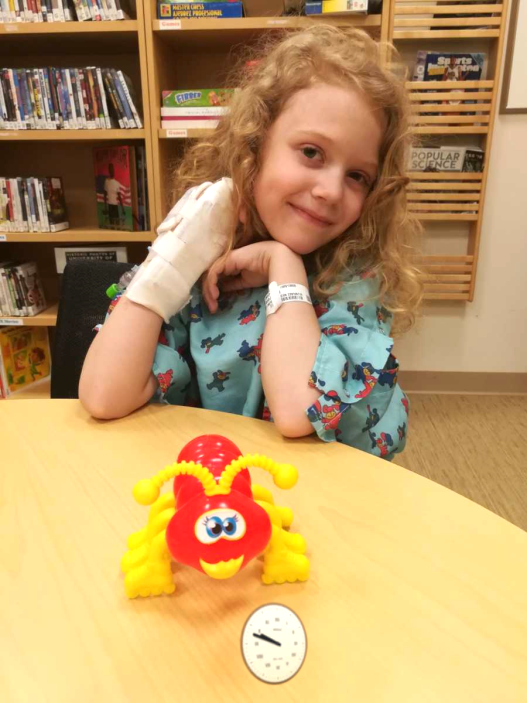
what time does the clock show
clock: 9:48
